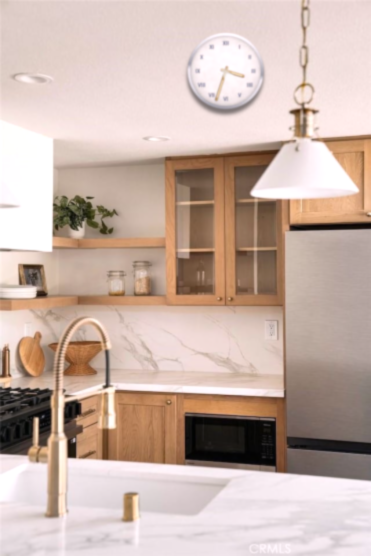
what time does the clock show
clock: 3:33
